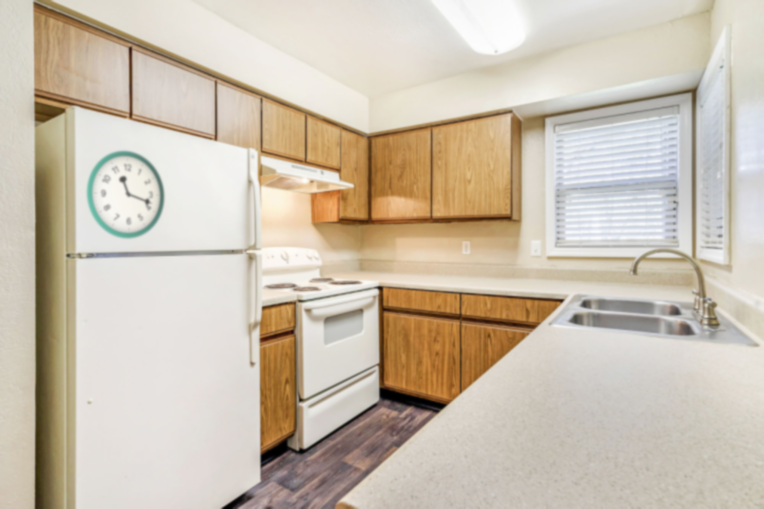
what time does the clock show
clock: 11:18
